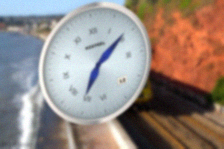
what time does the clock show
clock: 7:09
